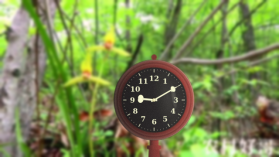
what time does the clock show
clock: 9:10
